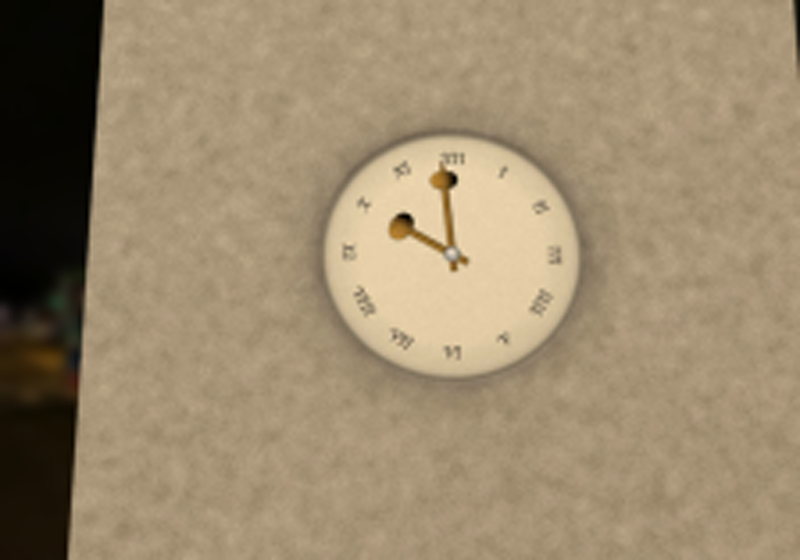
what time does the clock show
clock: 9:59
